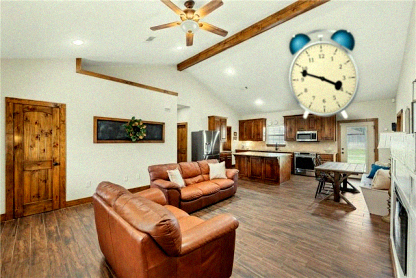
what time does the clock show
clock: 3:48
